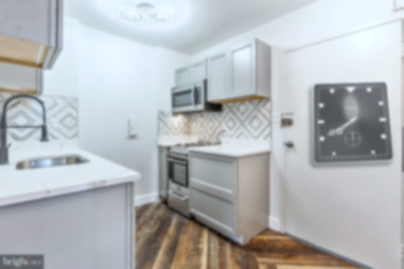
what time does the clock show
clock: 7:40
